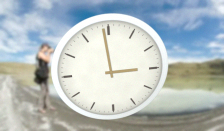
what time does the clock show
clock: 2:59
